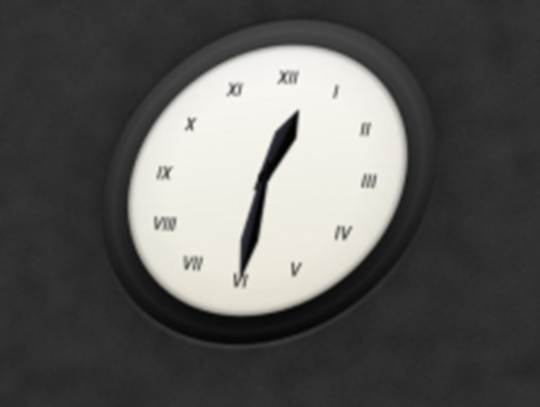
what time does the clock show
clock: 12:30
